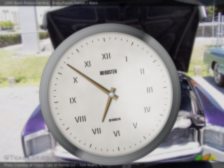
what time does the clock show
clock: 6:52
